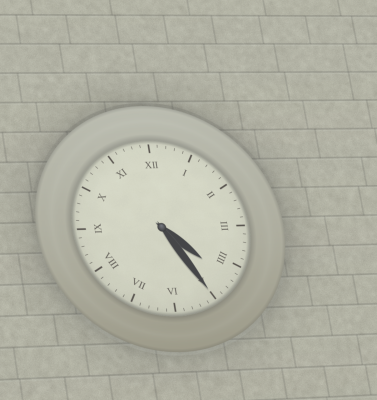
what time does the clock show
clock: 4:25
